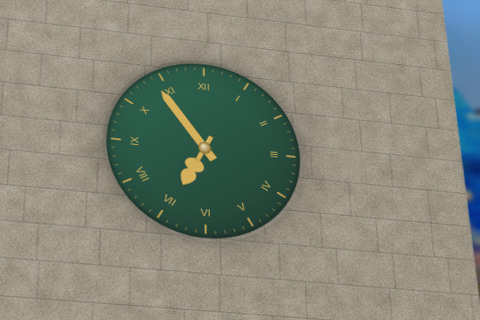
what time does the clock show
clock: 6:54
